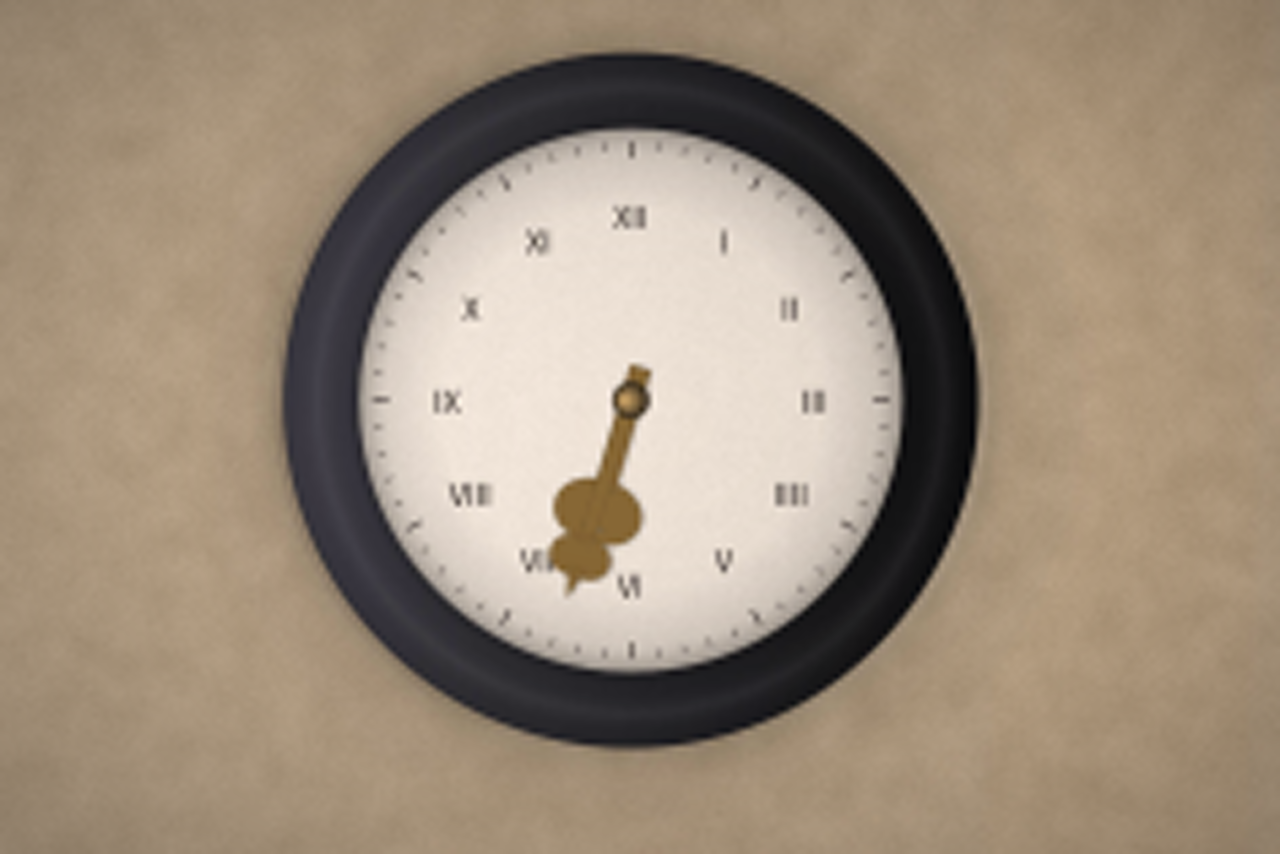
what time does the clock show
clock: 6:33
